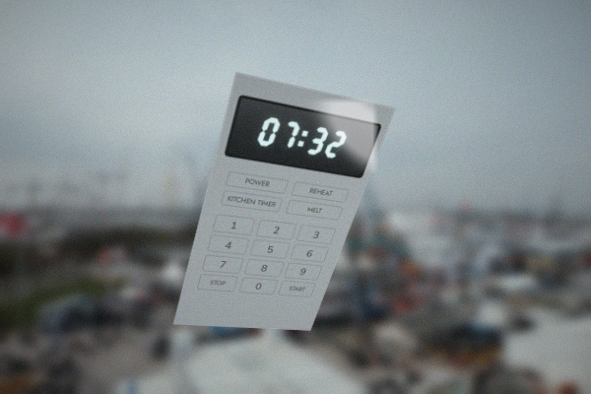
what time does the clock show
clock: 7:32
